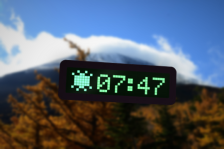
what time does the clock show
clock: 7:47
